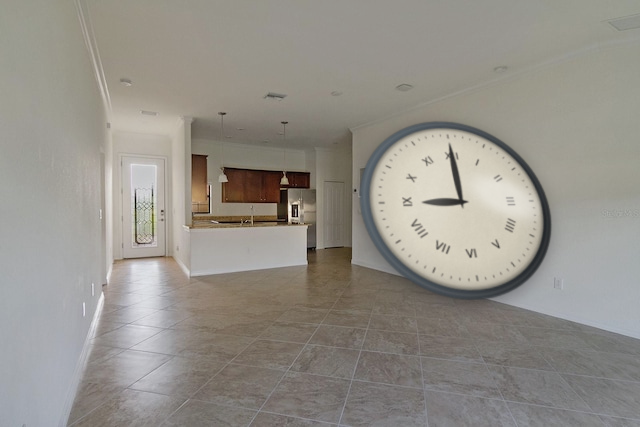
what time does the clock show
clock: 9:00
